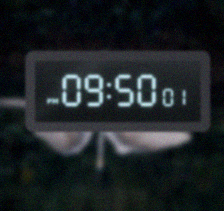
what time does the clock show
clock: 9:50:01
